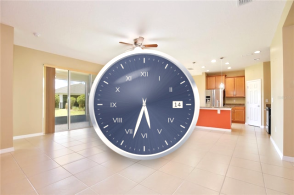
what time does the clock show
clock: 5:33
